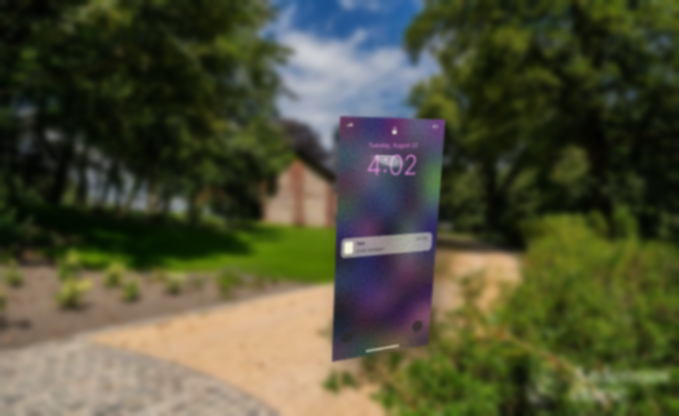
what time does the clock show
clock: 4:02
